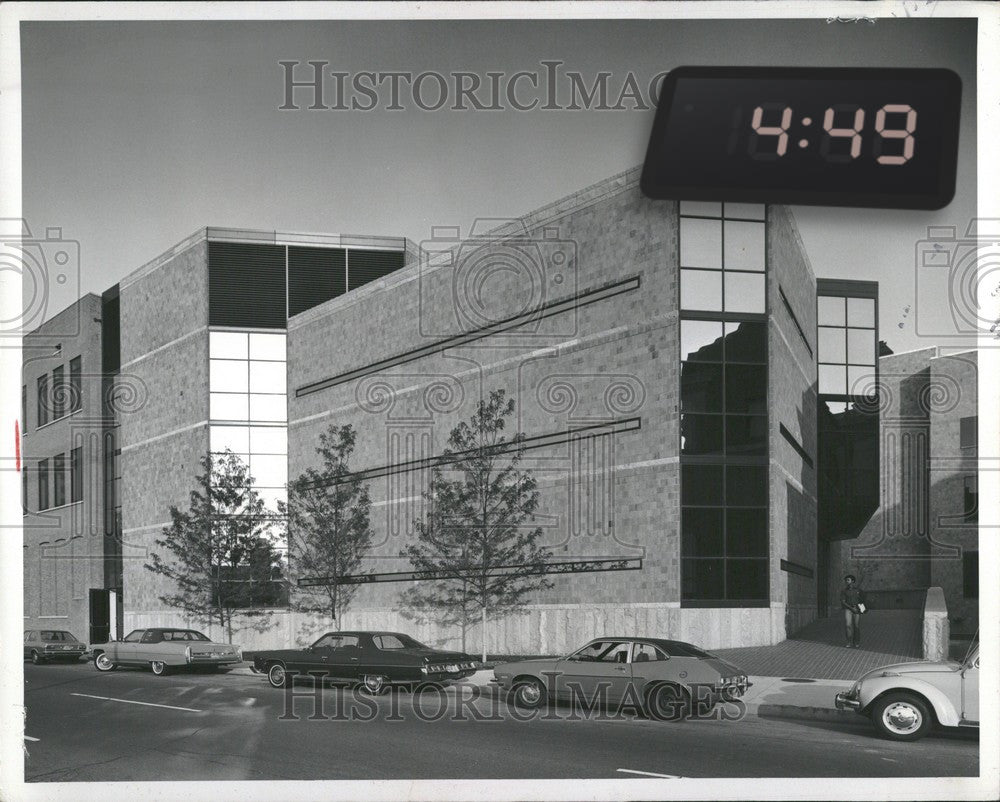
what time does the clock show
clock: 4:49
